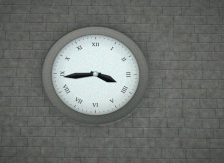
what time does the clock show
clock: 3:44
